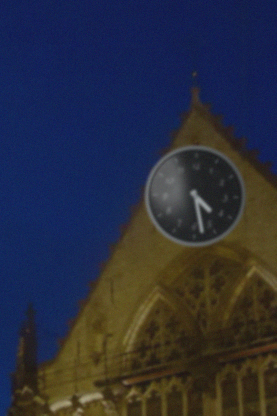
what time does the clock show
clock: 4:28
